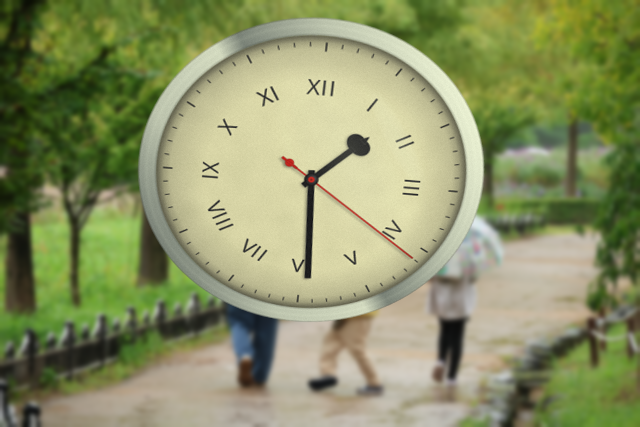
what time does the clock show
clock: 1:29:21
